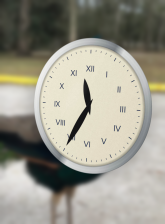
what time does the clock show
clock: 11:35
